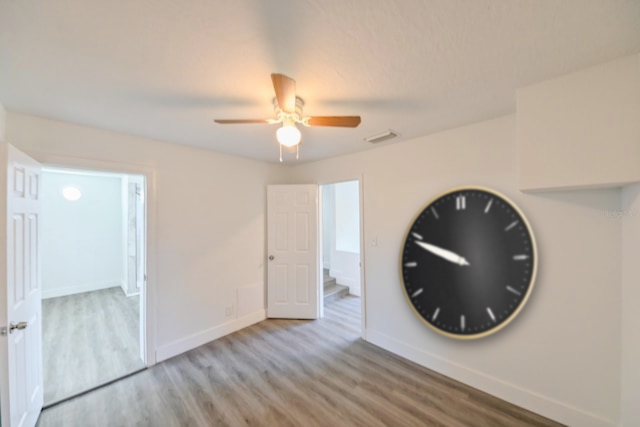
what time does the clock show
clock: 9:49
